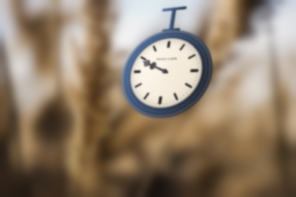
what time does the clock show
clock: 9:49
